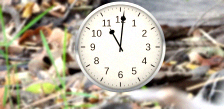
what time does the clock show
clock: 11:01
